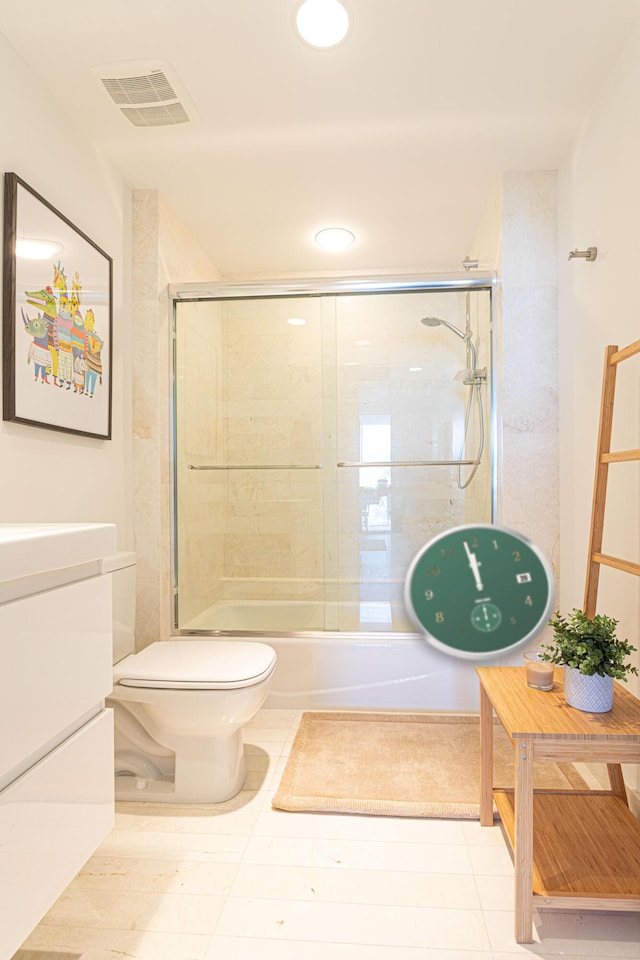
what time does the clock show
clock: 11:59
